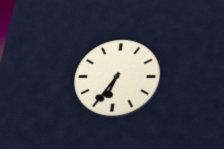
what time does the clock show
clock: 6:35
